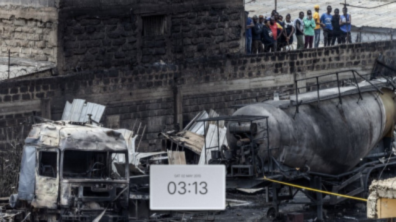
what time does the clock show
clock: 3:13
